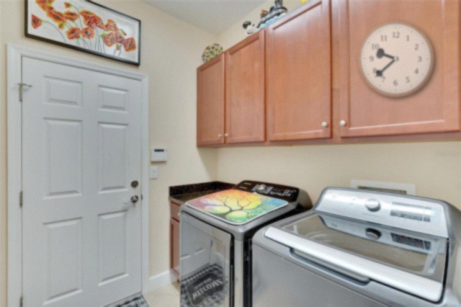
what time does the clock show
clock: 9:38
